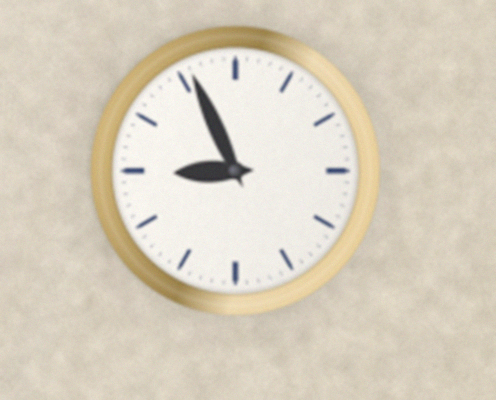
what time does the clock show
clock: 8:56
